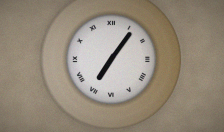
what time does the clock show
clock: 7:06
